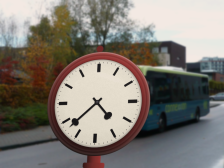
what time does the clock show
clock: 4:38
